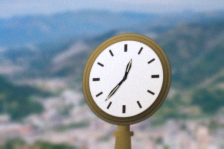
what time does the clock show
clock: 12:37
